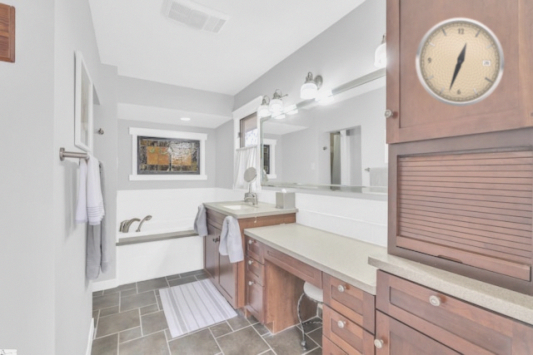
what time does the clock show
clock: 12:33
